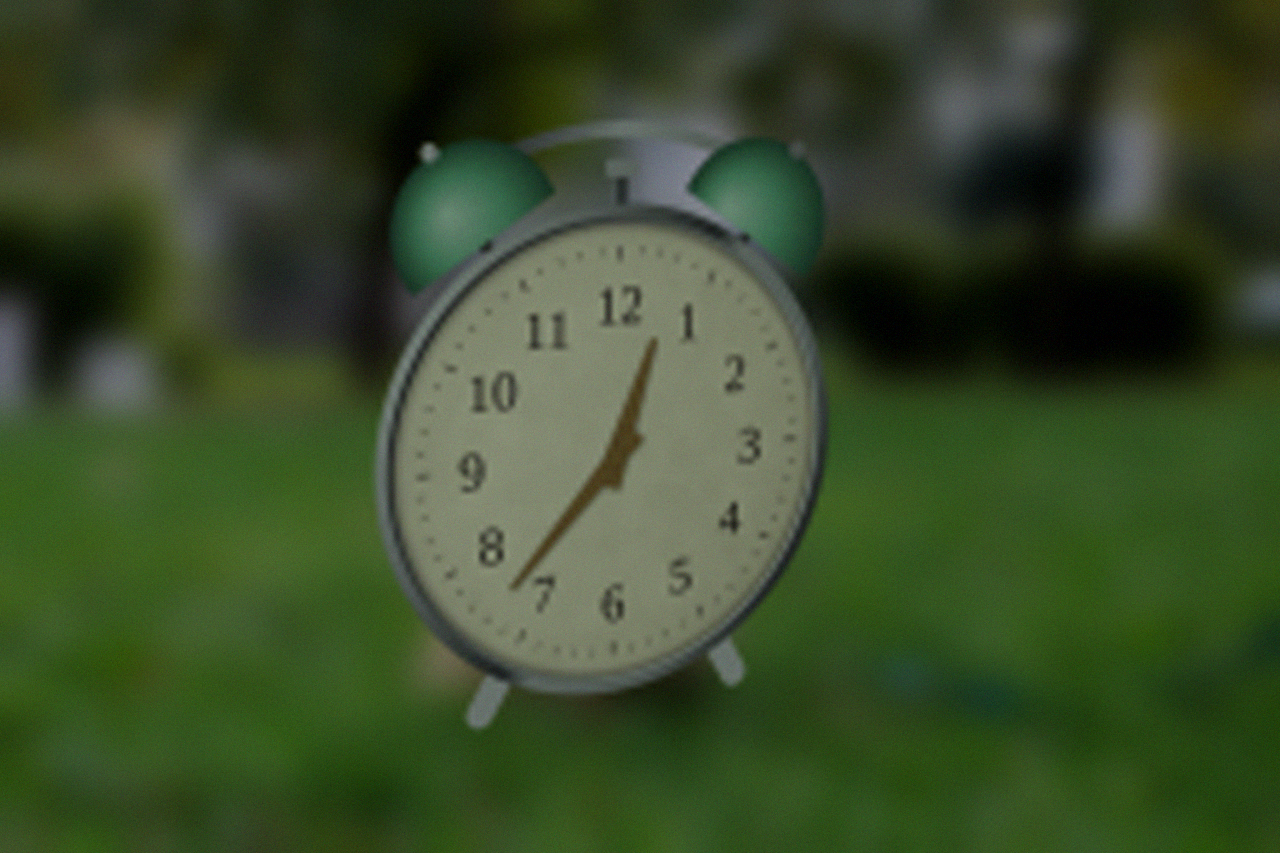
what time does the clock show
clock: 12:37
